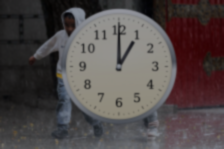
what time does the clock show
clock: 1:00
